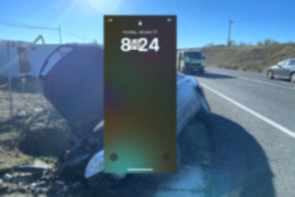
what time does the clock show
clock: 8:24
